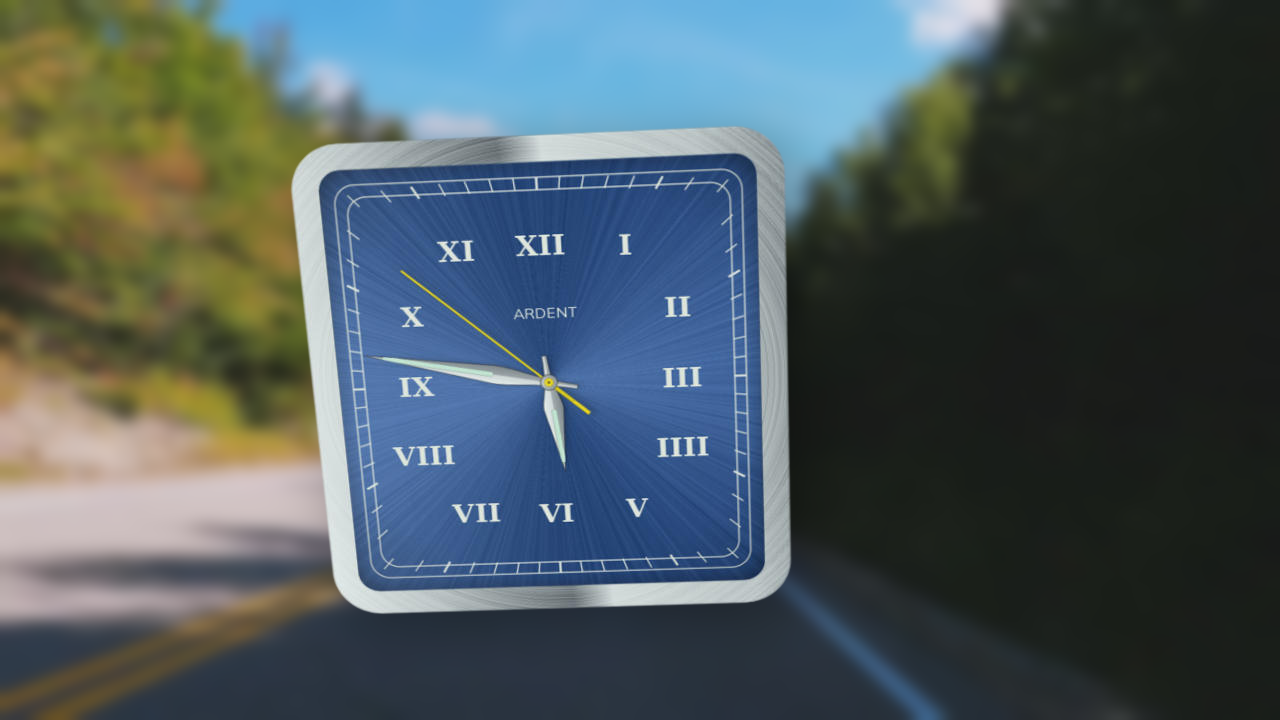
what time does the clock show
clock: 5:46:52
